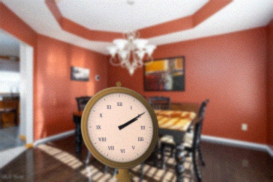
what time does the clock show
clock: 2:10
